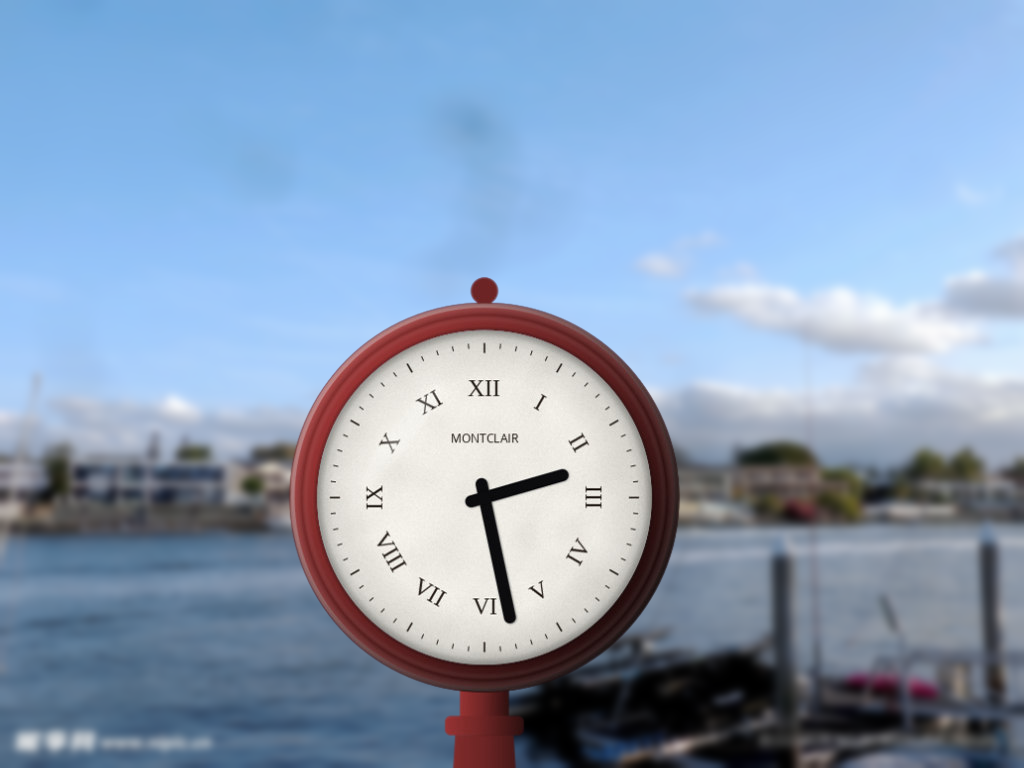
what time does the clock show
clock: 2:28
